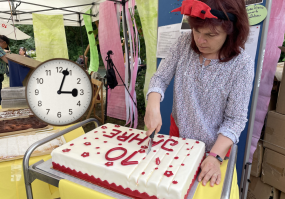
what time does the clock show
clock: 3:03
